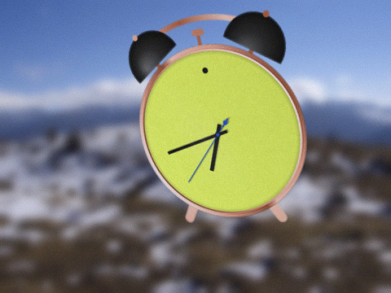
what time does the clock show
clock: 6:42:37
